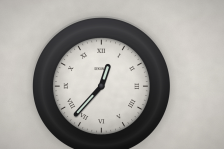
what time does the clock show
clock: 12:37
